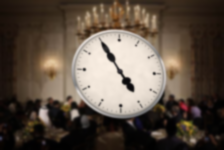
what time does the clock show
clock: 4:55
